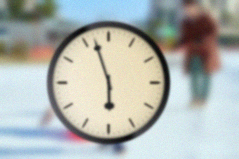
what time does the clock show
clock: 5:57
